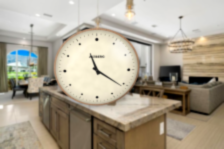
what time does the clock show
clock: 11:21
